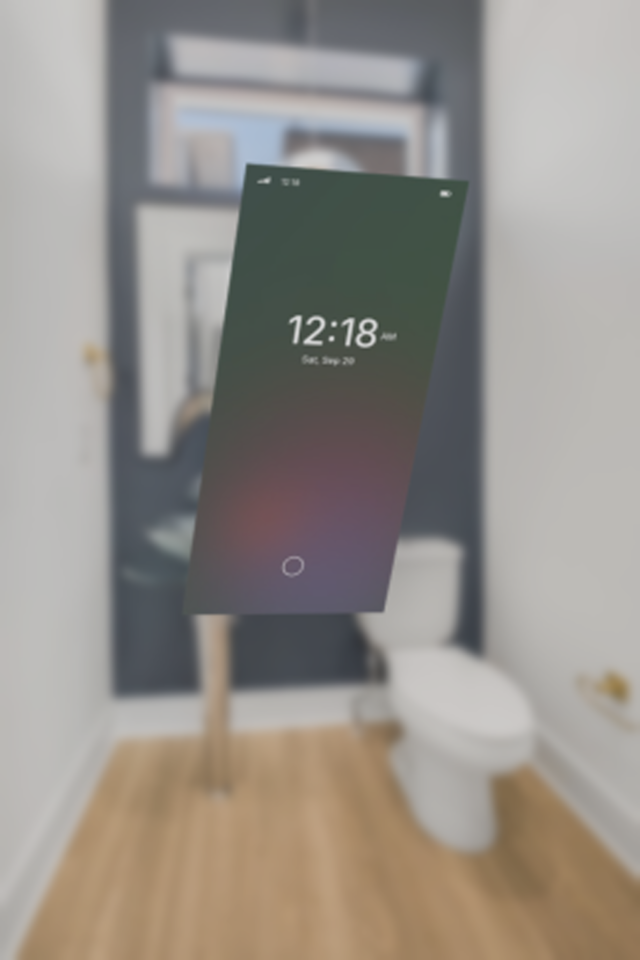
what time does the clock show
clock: 12:18
